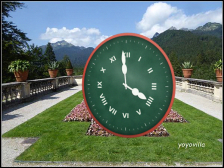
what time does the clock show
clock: 3:59
